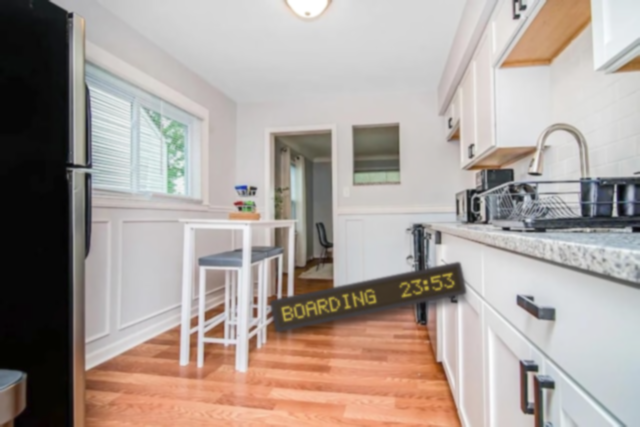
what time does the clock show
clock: 23:53
